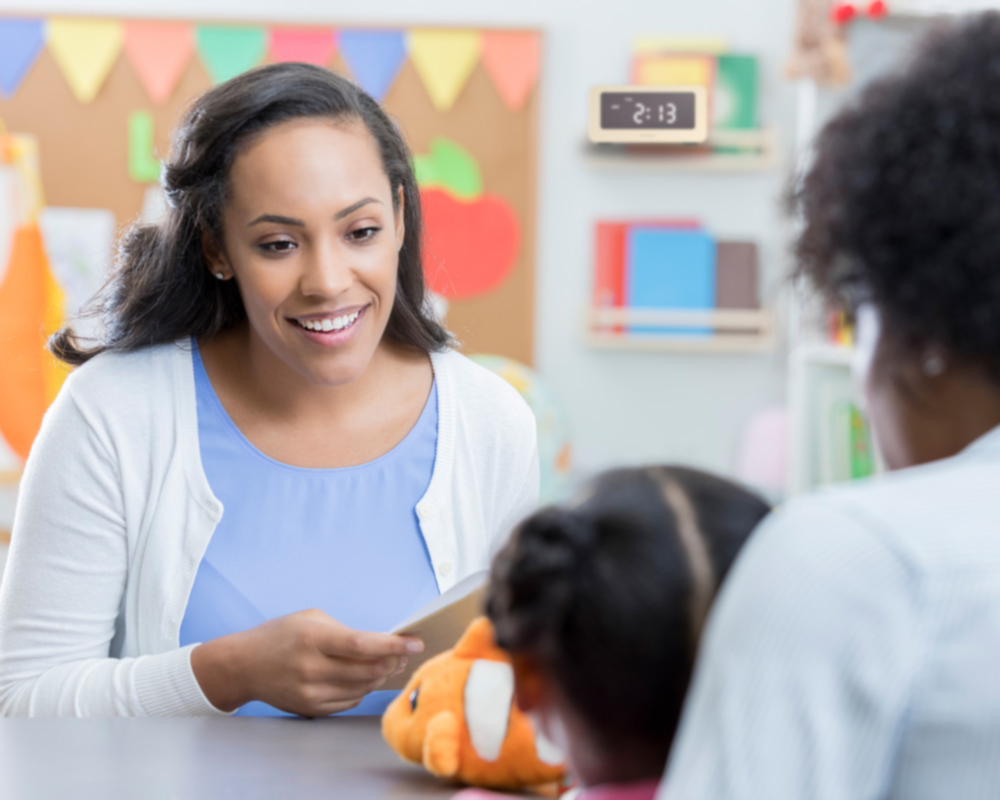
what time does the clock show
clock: 2:13
